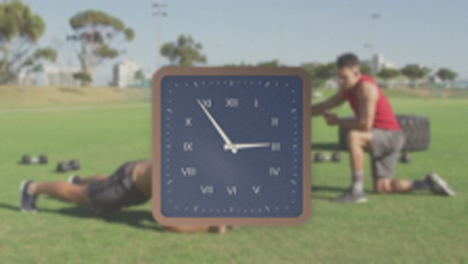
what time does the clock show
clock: 2:54
